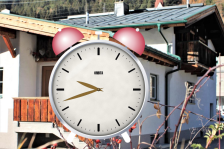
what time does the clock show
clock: 9:42
